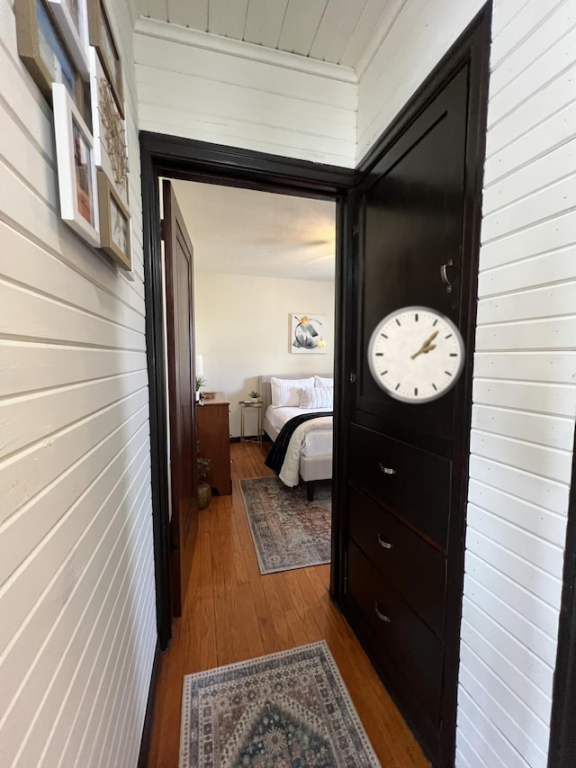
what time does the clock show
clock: 2:07
